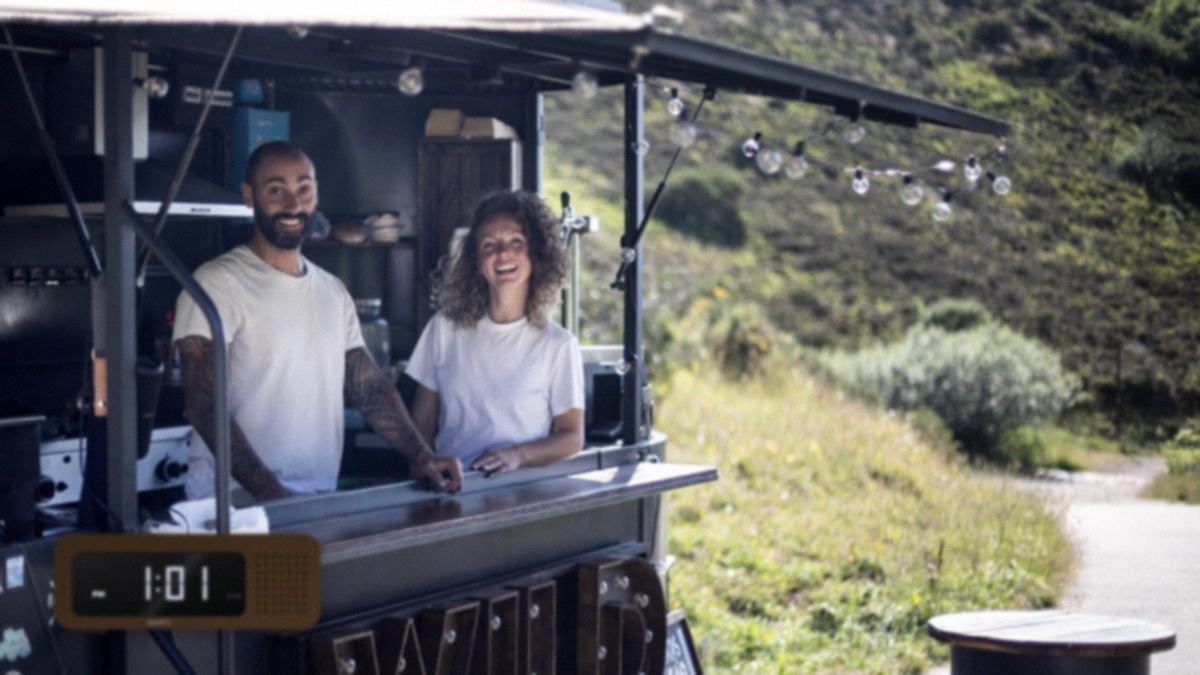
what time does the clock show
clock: 1:01
